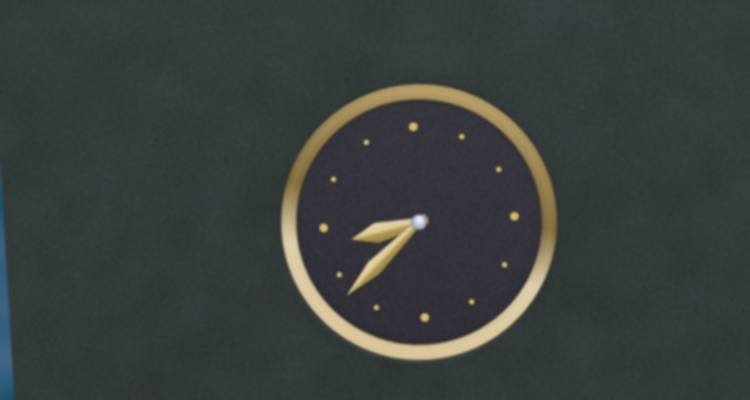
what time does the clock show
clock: 8:38
